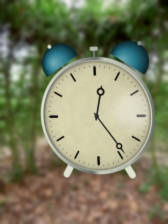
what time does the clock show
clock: 12:24
